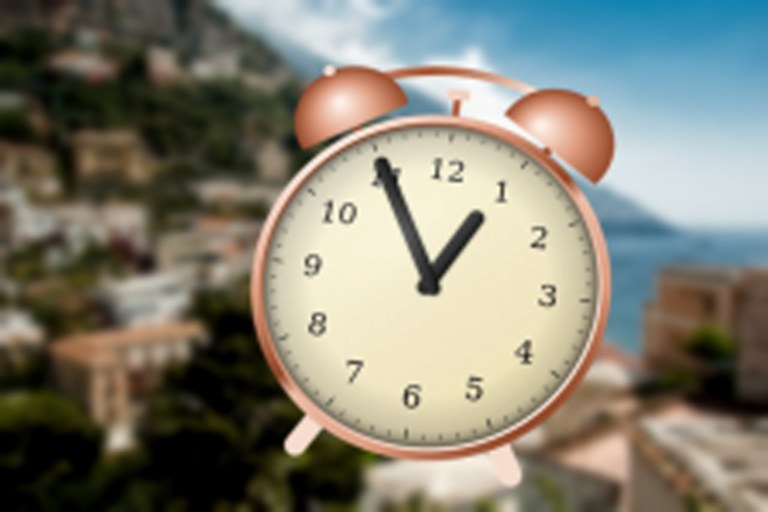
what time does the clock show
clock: 12:55
